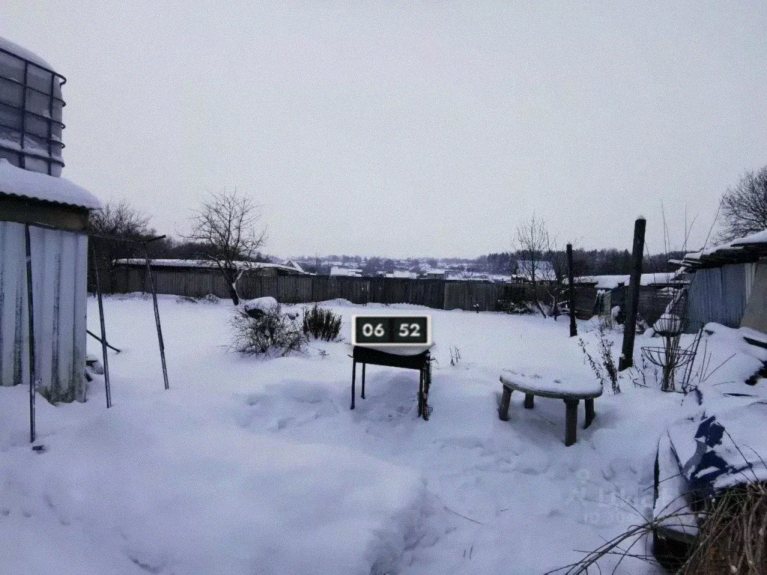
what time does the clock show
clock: 6:52
